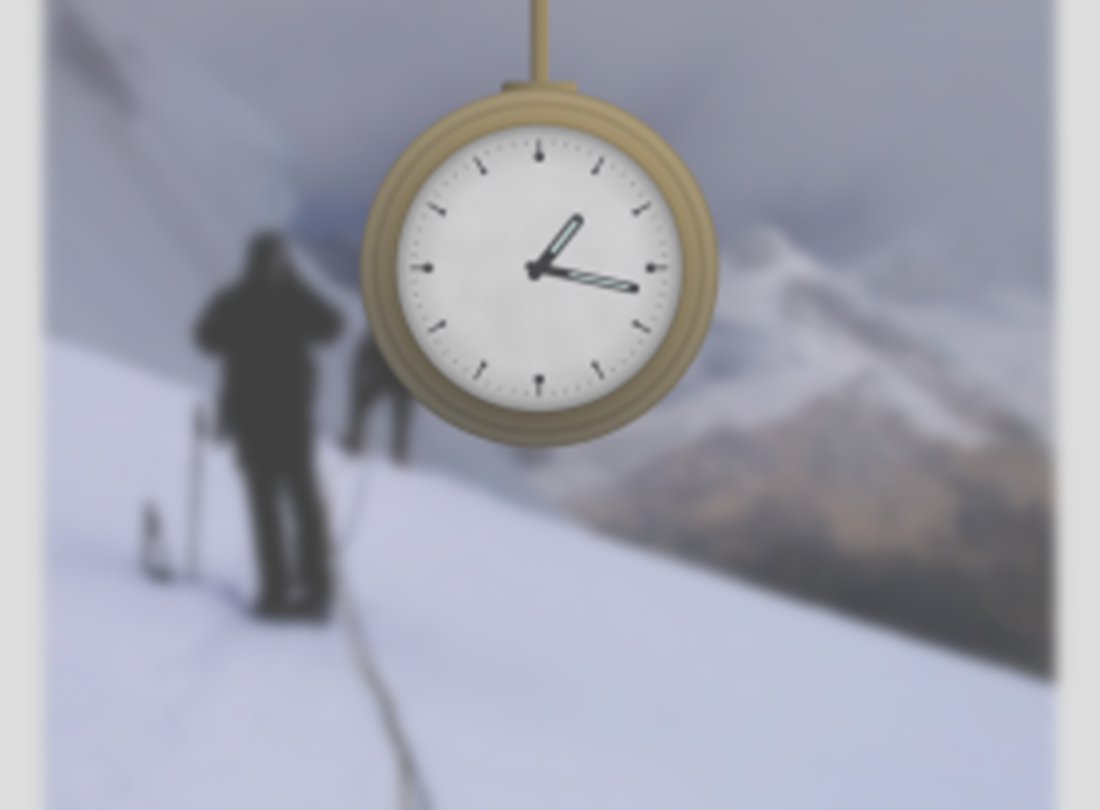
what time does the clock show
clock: 1:17
